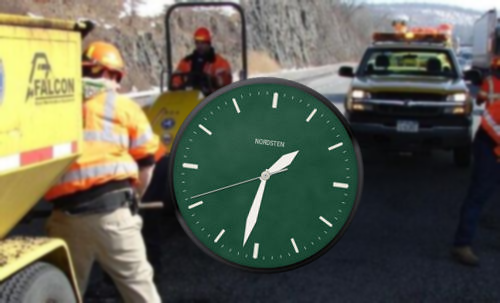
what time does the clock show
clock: 1:31:41
